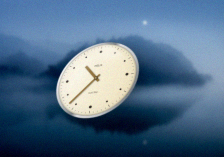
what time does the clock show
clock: 10:37
